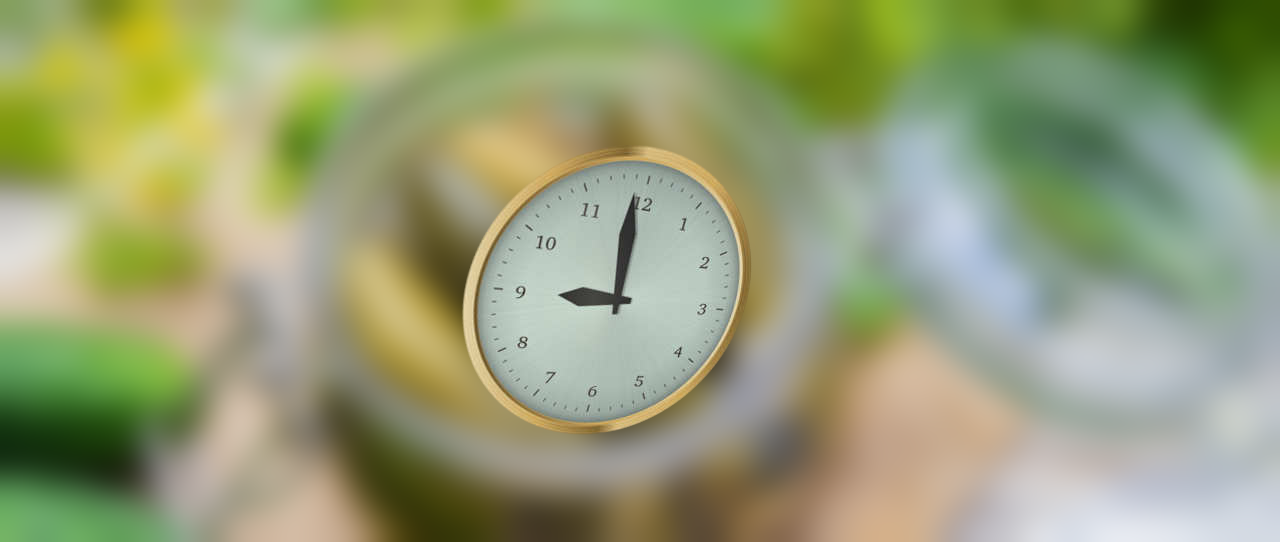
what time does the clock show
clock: 8:59
